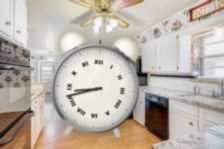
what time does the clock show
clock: 8:42
